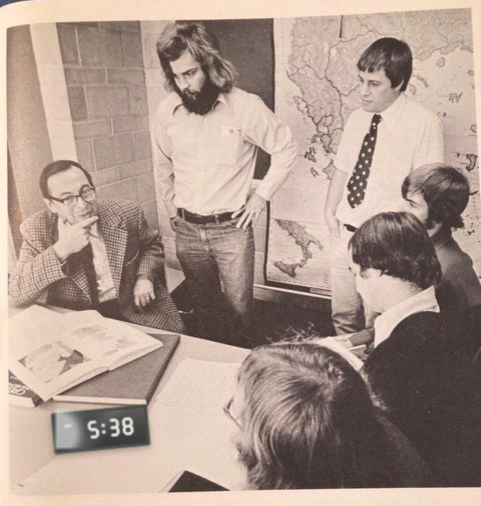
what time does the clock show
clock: 5:38
